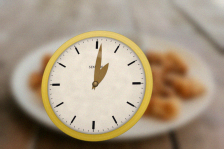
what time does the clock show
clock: 1:01
